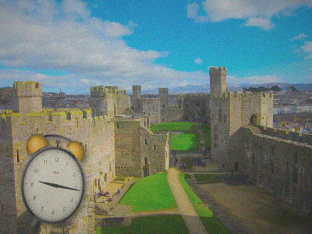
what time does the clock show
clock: 9:16
